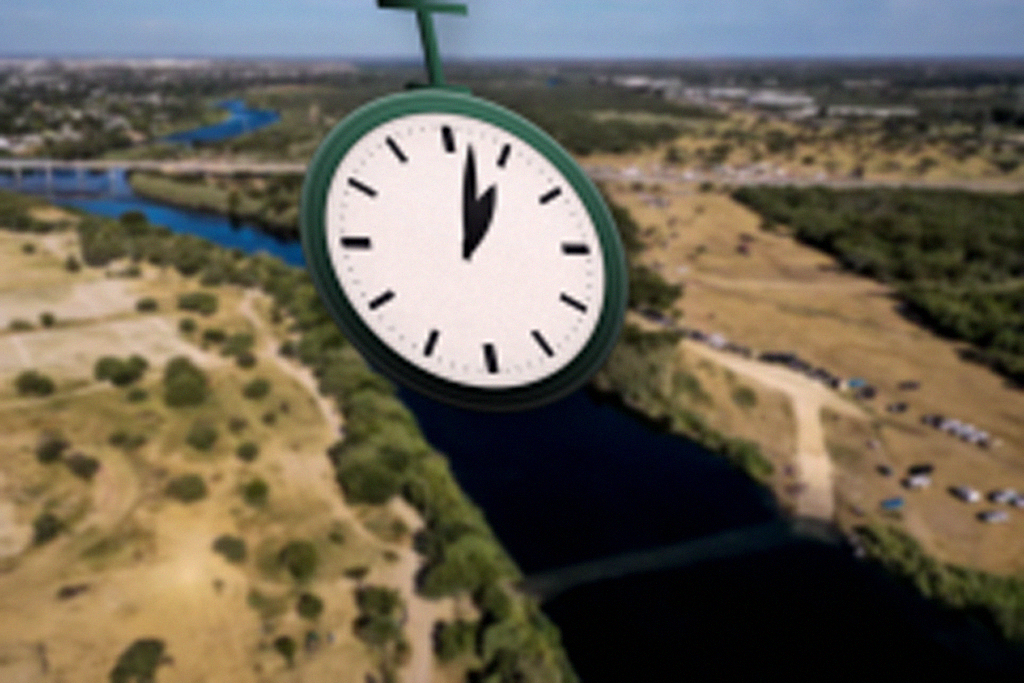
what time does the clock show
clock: 1:02
